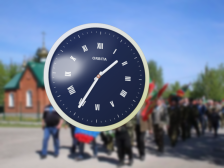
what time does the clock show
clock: 1:35
